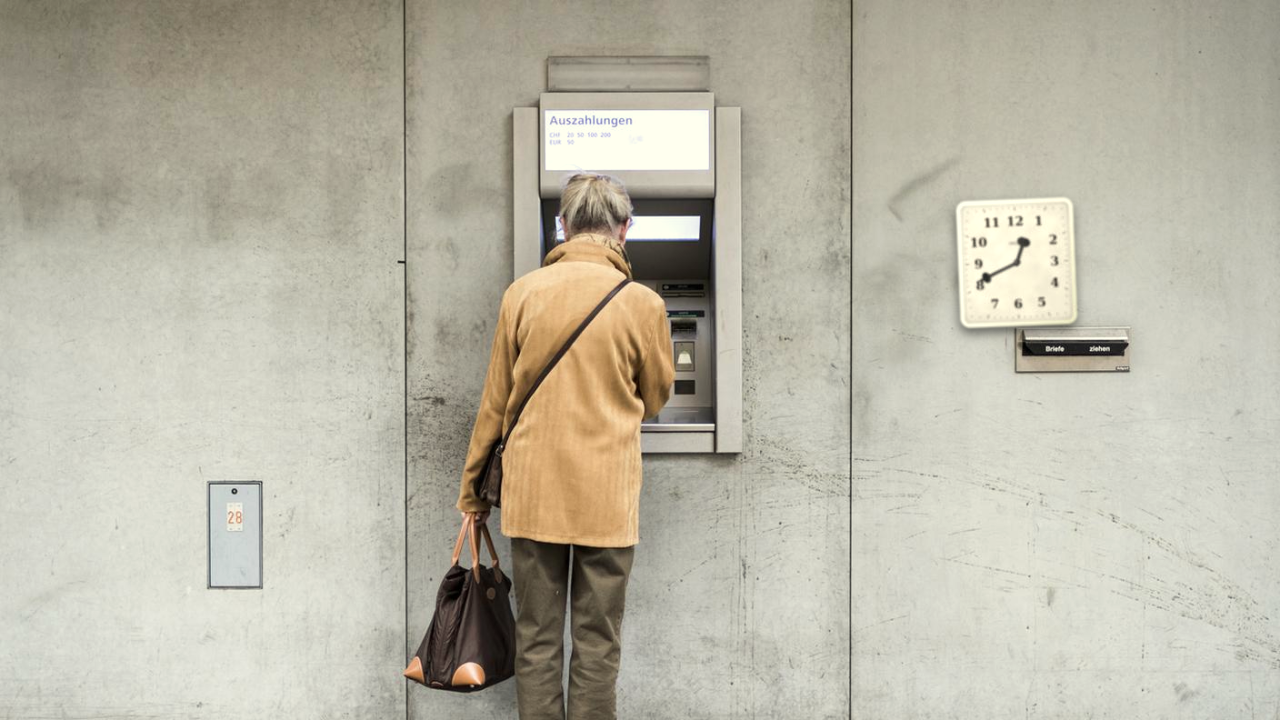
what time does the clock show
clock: 12:41
